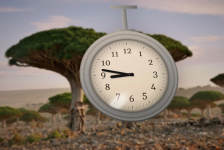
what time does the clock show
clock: 8:47
